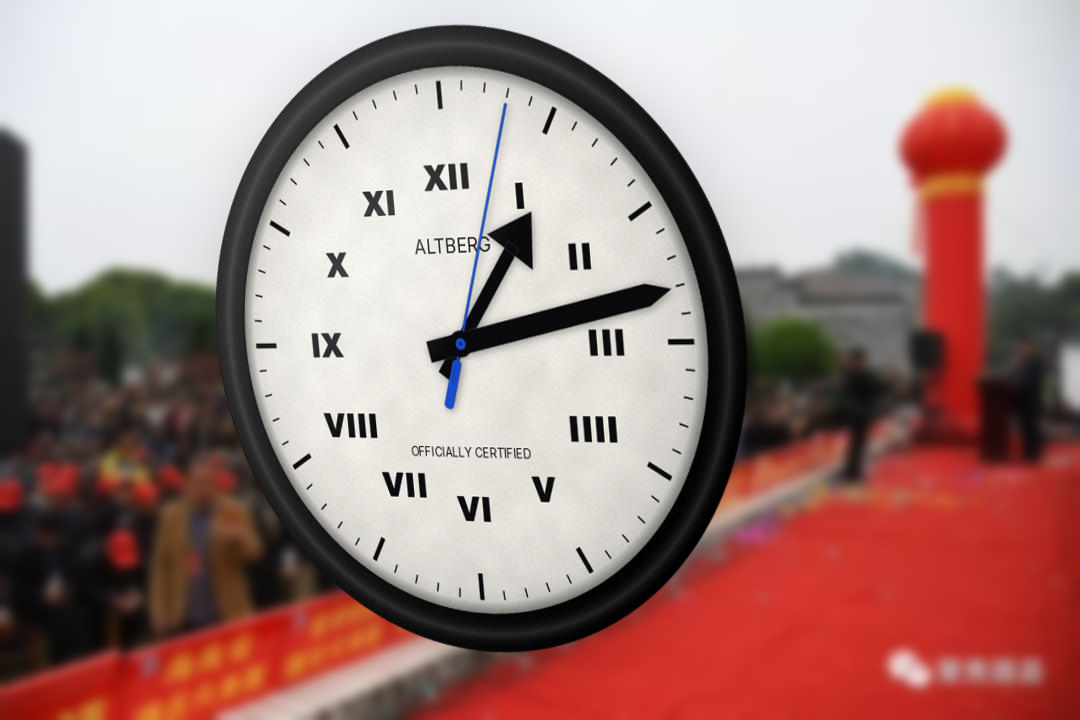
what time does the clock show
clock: 1:13:03
